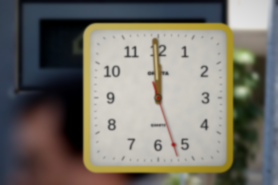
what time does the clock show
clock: 11:59:27
